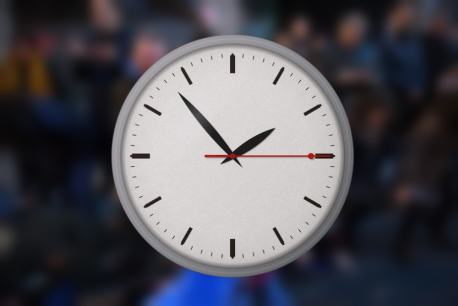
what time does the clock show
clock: 1:53:15
